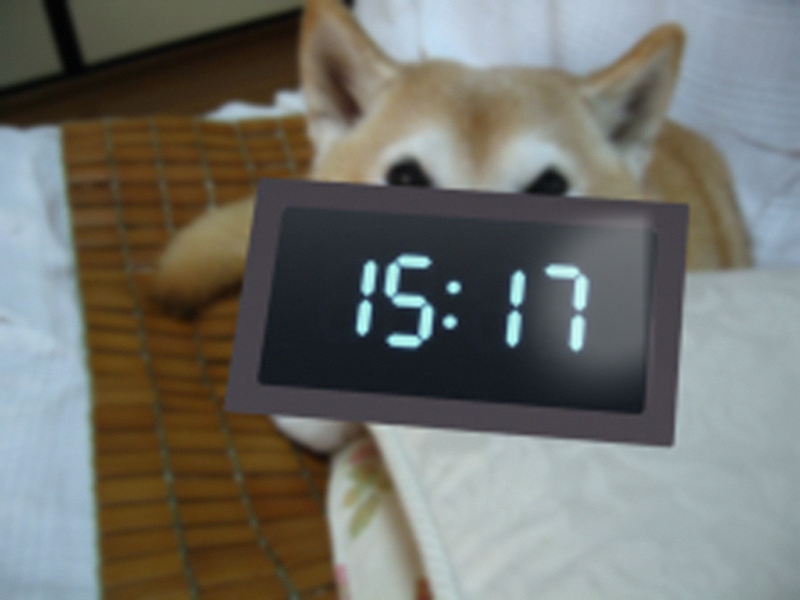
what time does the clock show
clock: 15:17
